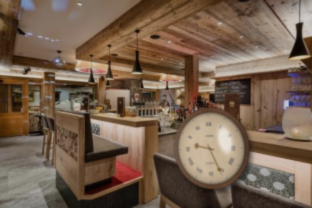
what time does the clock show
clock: 9:26
